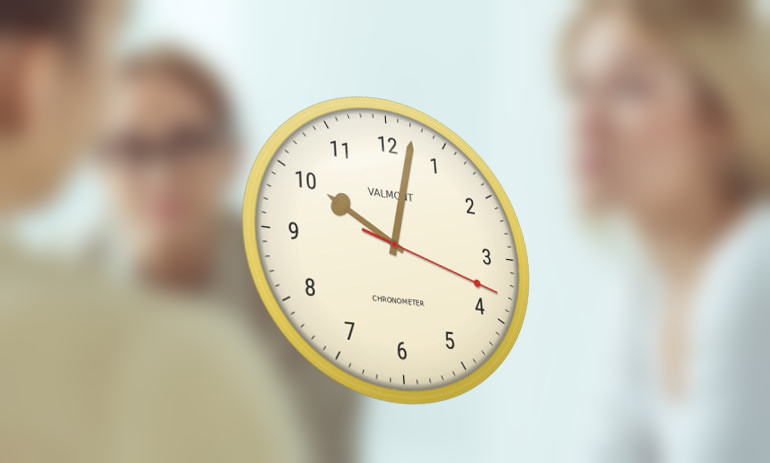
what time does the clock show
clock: 10:02:18
